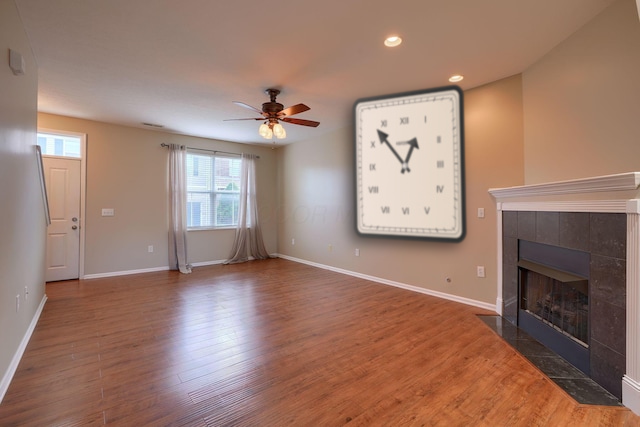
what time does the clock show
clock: 12:53
